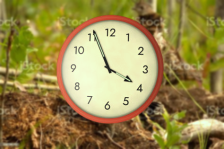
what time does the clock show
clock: 3:56
